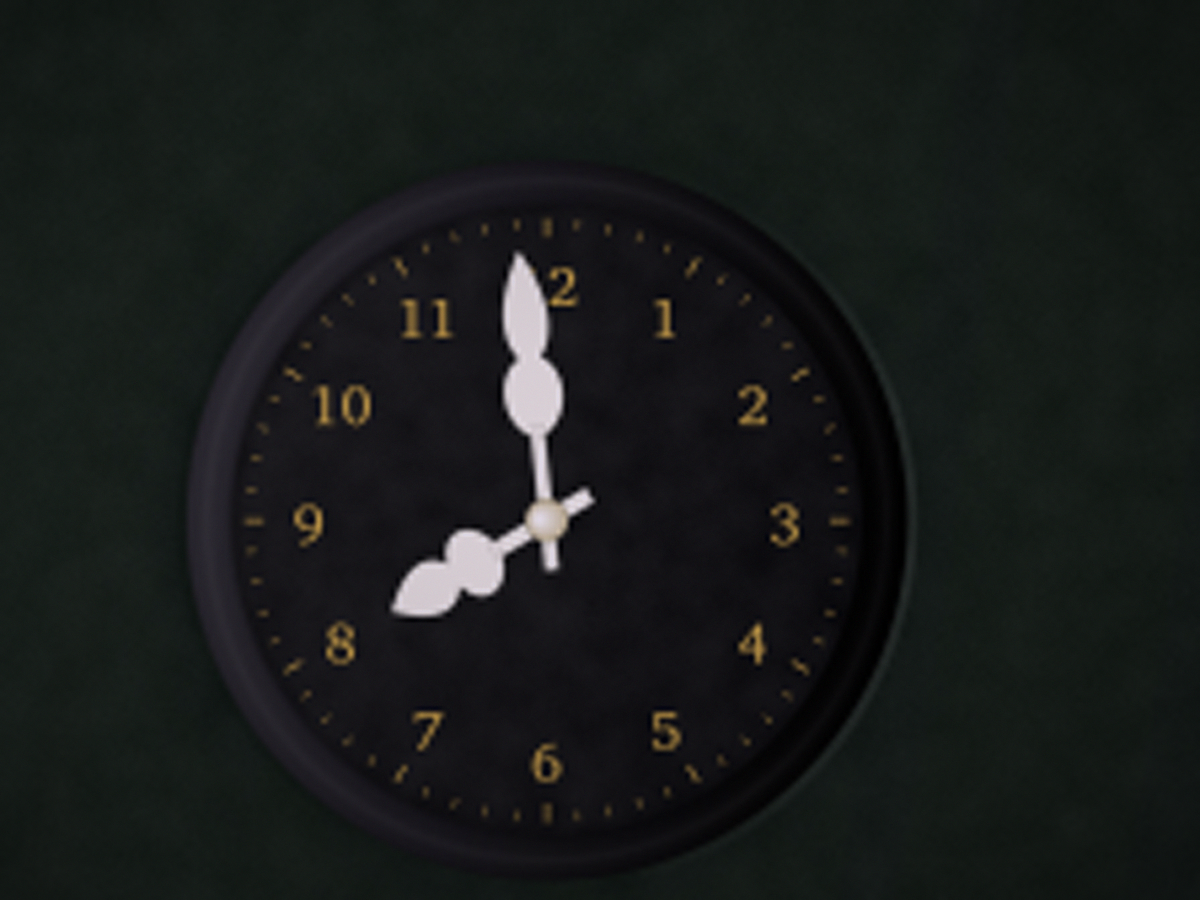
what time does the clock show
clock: 7:59
